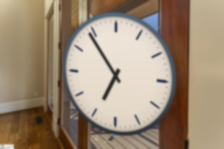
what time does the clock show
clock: 6:54
